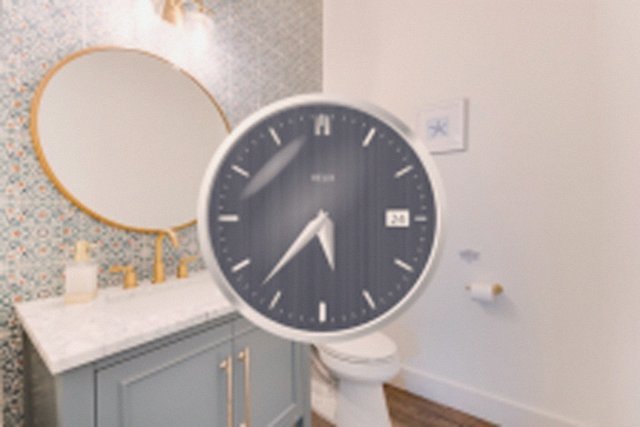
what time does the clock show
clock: 5:37
